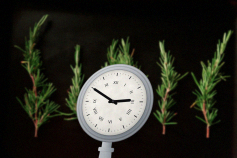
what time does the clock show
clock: 2:50
